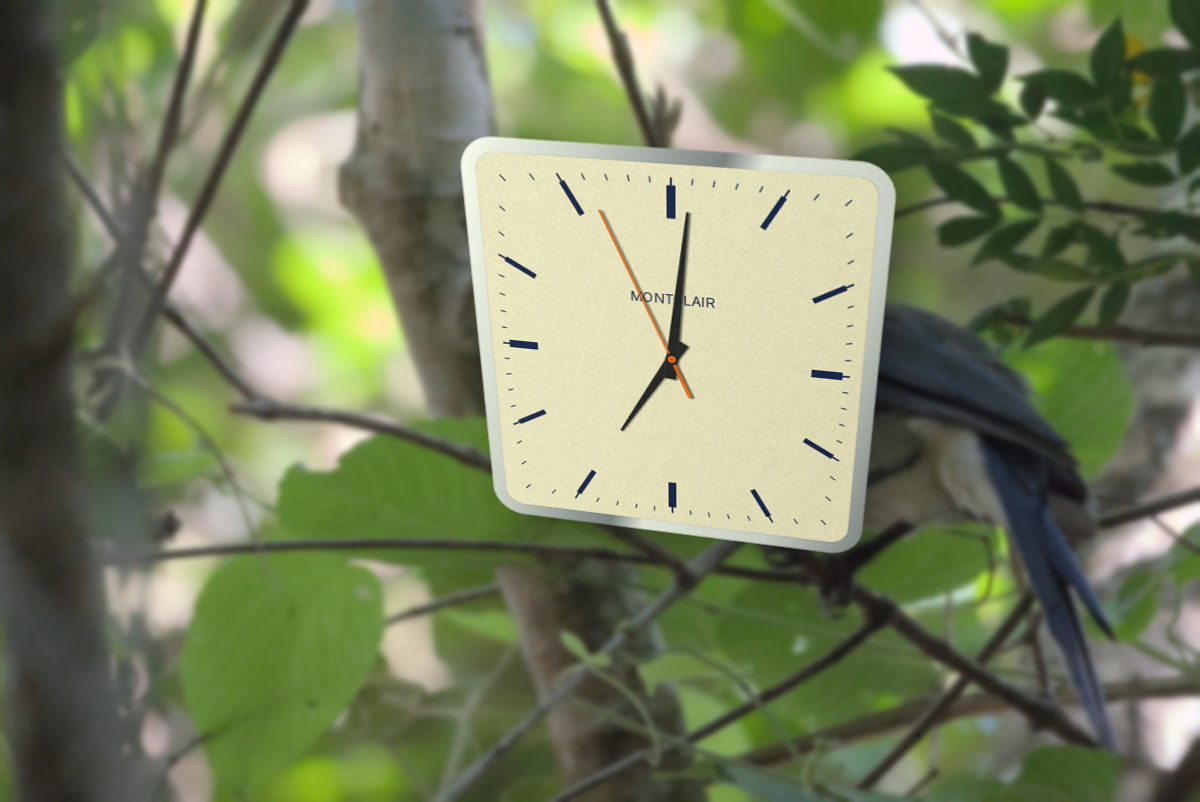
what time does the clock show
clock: 7:00:56
